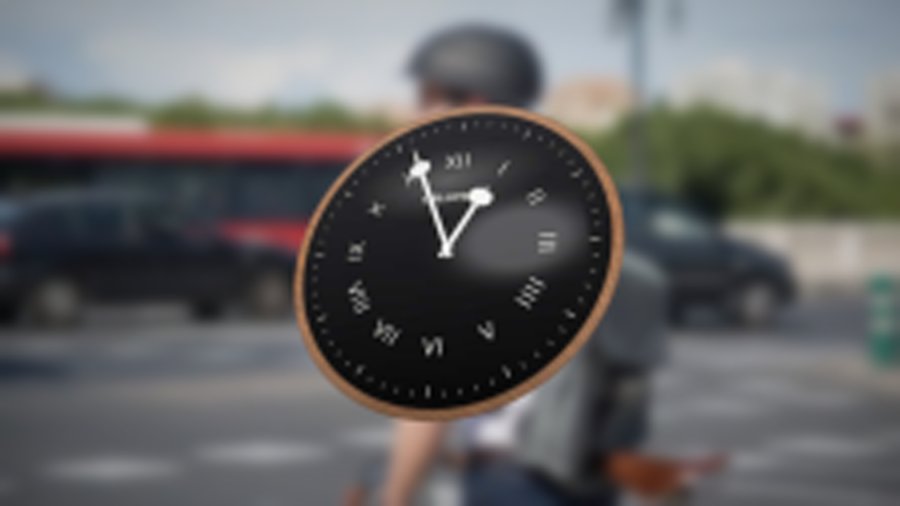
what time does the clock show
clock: 12:56
